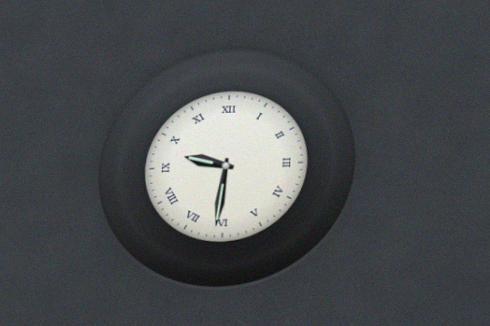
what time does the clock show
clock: 9:31
